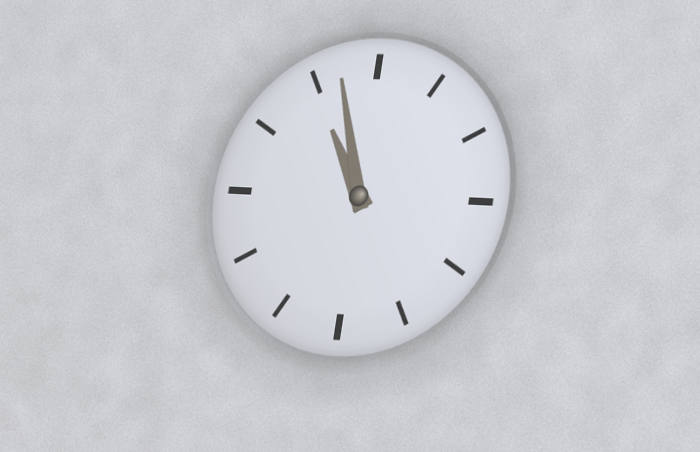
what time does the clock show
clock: 10:57
